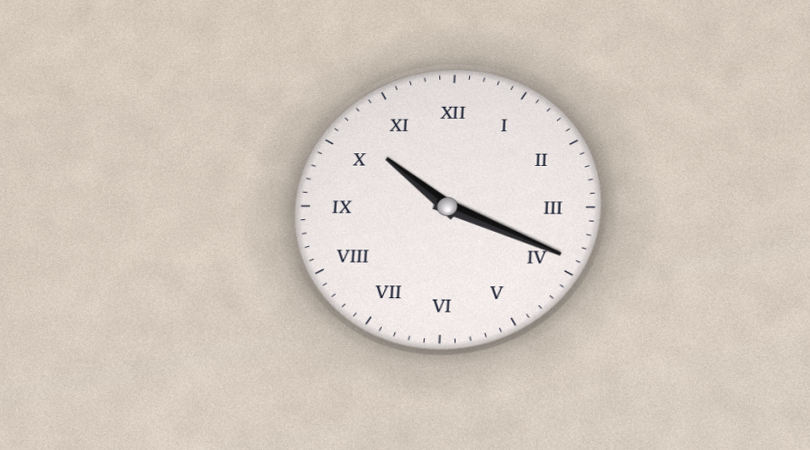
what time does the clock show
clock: 10:19
